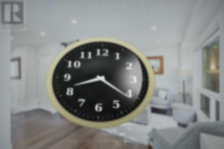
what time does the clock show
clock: 8:21
